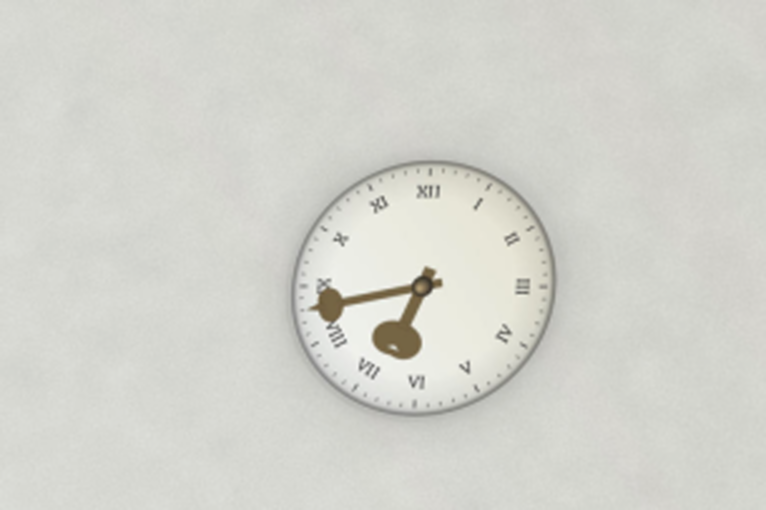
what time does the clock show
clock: 6:43
